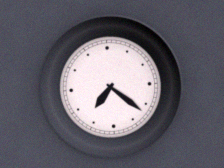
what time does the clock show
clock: 7:22
